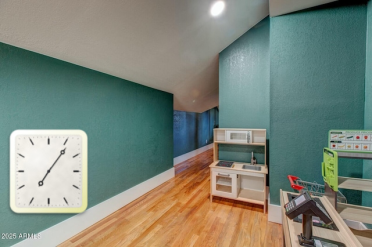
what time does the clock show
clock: 7:06
